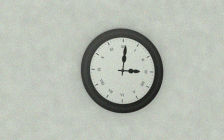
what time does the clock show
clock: 3:01
